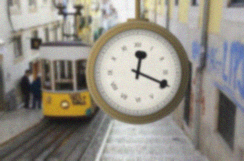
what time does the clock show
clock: 12:19
